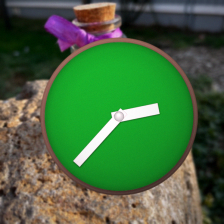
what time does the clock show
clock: 2:37
